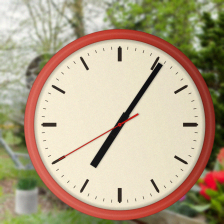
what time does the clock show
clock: 7:05:40
